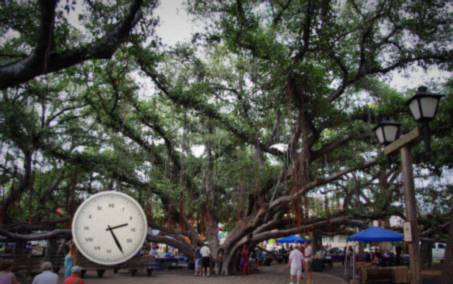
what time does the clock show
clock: 2:25
